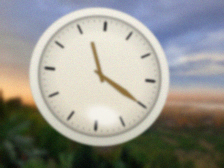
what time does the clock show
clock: 11:20
